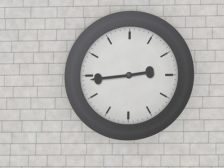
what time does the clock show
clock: 2:44
